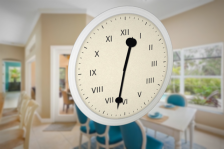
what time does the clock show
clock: 12:32
